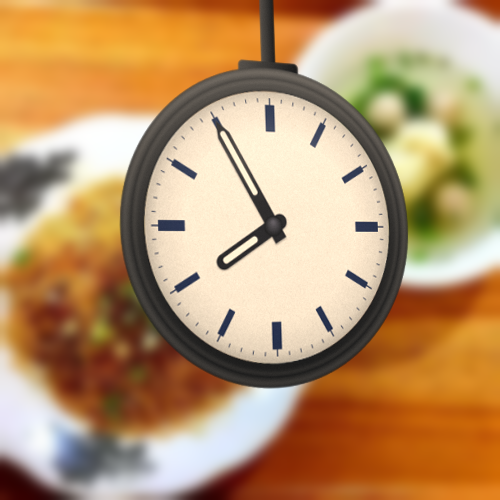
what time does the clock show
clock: 7:55
